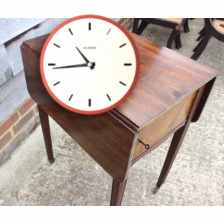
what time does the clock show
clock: 10:44
